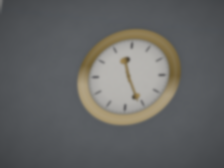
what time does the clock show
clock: 11:26
